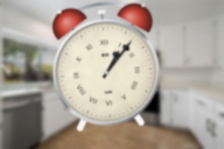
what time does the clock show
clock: 1:07
